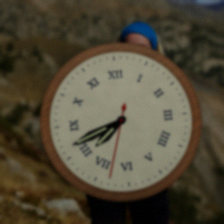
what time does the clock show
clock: 7:41:33
